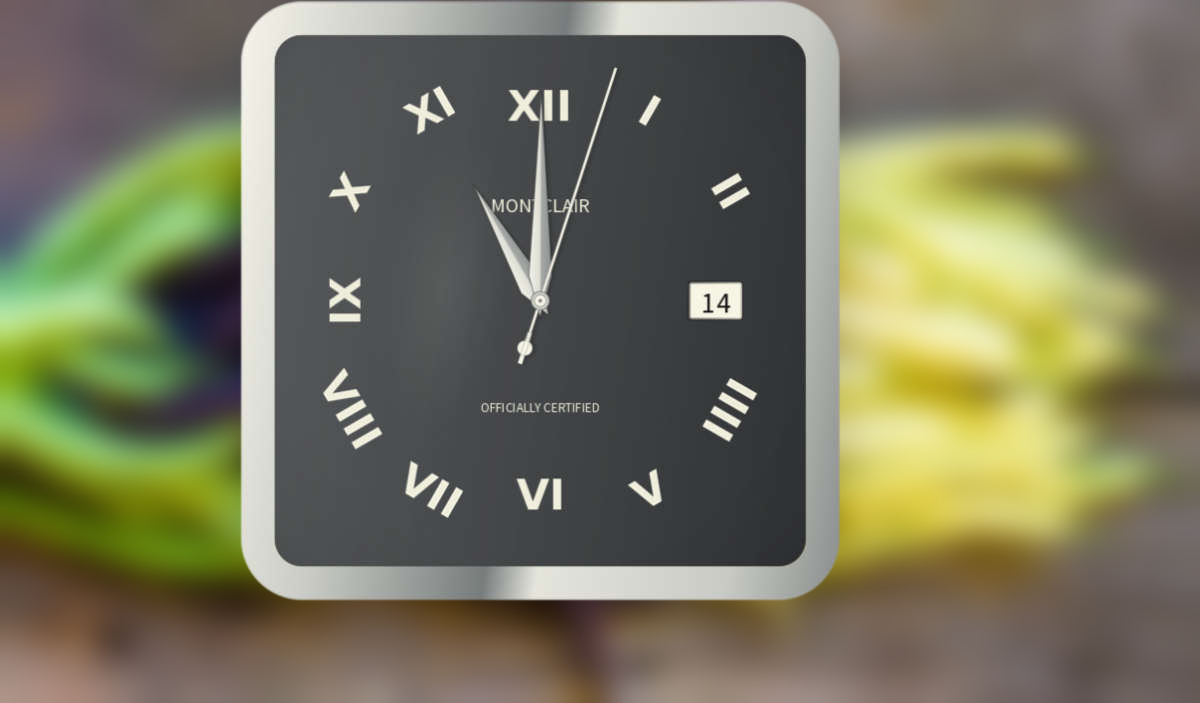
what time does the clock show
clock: 11:00:03
